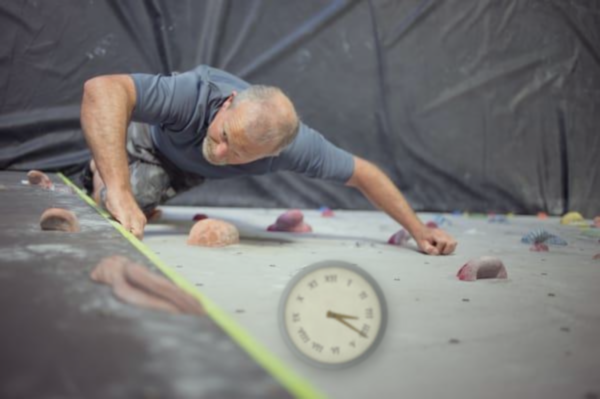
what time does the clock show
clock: 3:21
